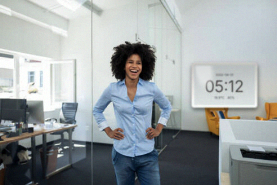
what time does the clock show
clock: 5:12
